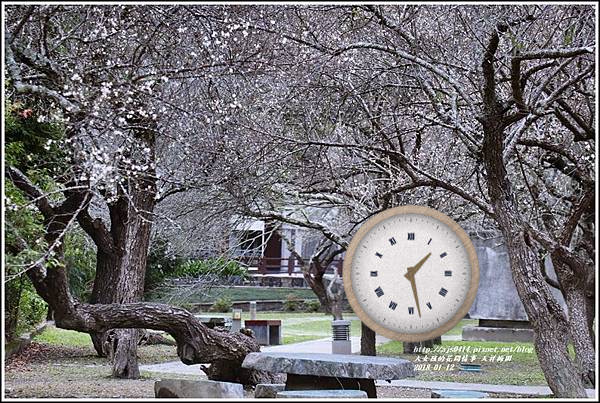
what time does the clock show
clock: 1:28
